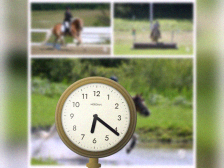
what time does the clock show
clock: 6:21
